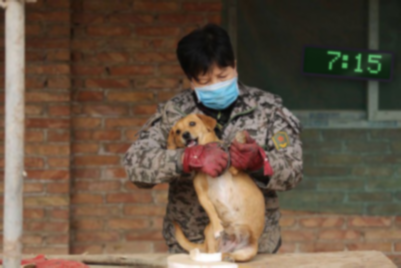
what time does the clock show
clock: 7:15
